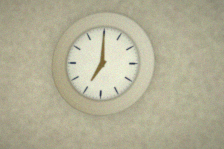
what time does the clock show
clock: 7:00
